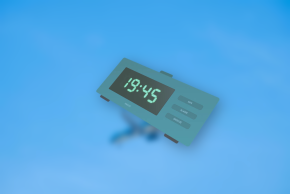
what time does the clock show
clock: 19:45
